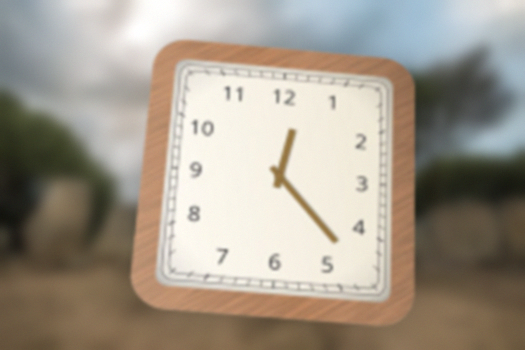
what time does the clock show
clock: 12:23
